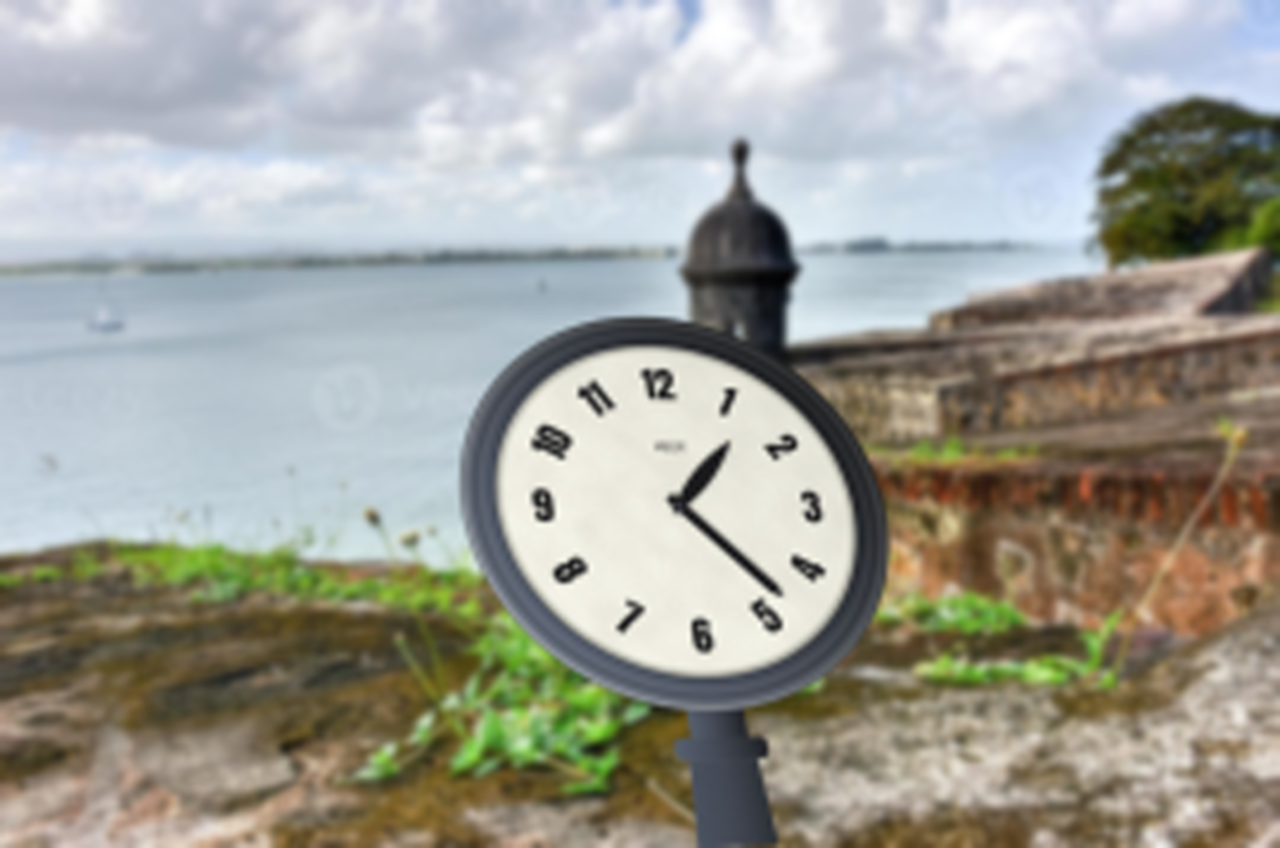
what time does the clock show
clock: 1:23
